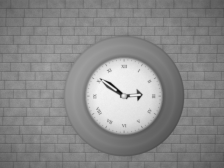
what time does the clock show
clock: 2:51
